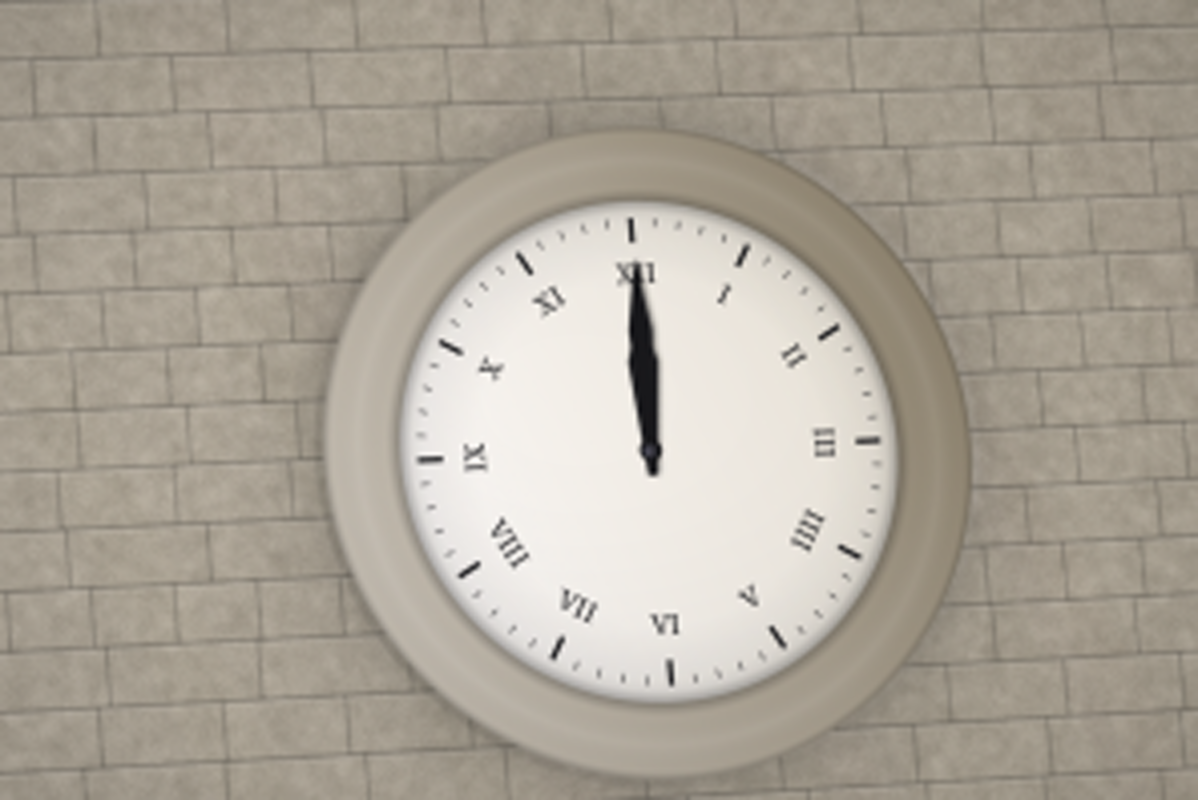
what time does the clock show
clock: 12:00
